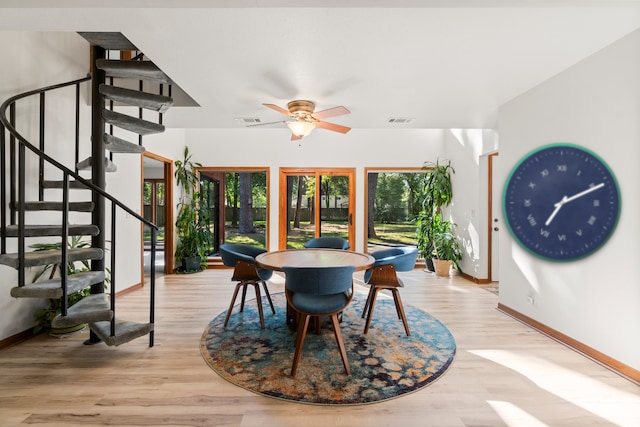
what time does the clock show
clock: 7:11
